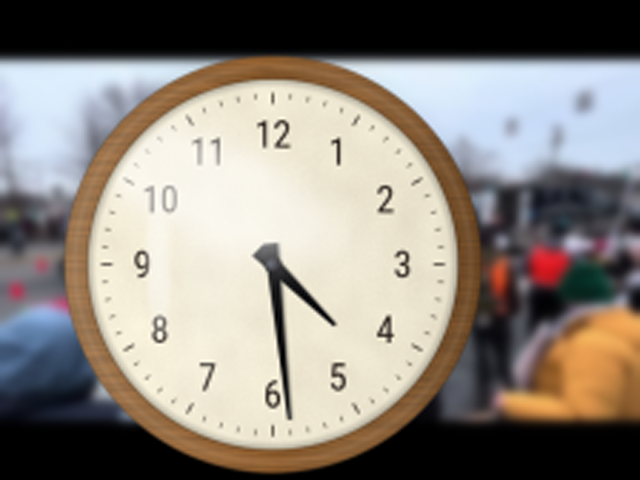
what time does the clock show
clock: 4:29
